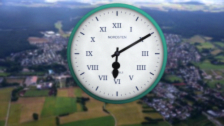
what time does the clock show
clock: 6:10
